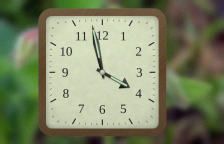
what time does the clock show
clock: 3:58
